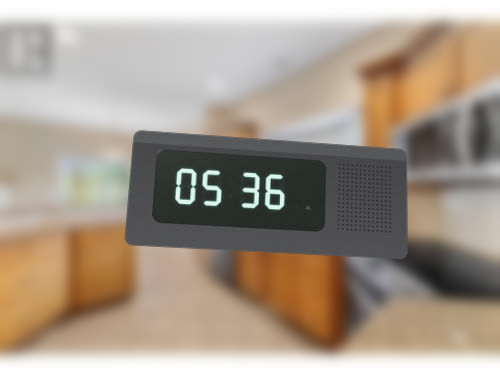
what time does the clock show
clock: 5:36
